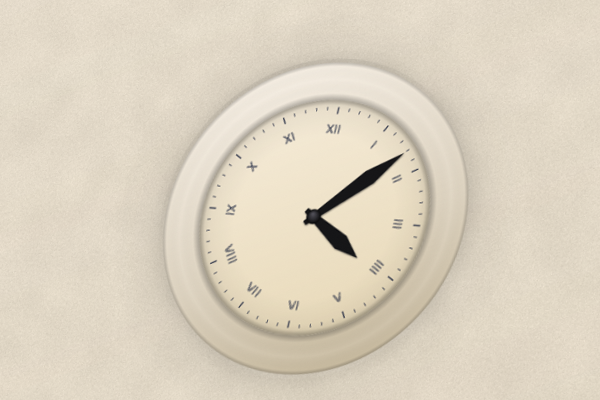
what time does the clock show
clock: 4:08
